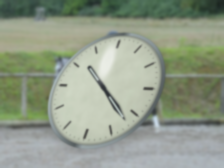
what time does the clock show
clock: 10:22
